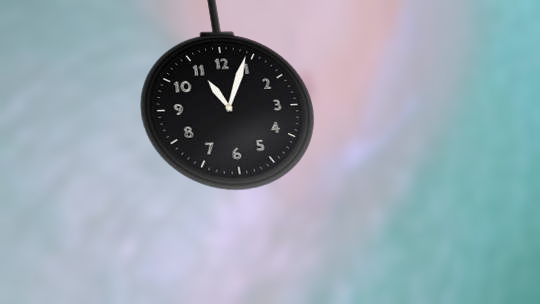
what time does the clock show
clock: 11:04
